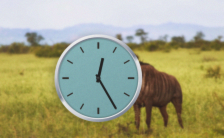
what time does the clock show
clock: 12:25
